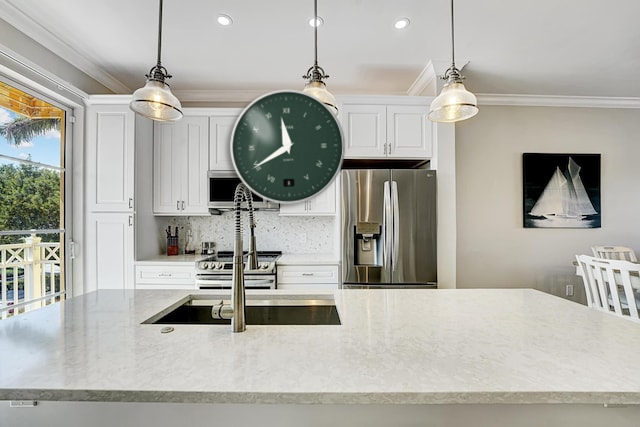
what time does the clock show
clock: 11:40
